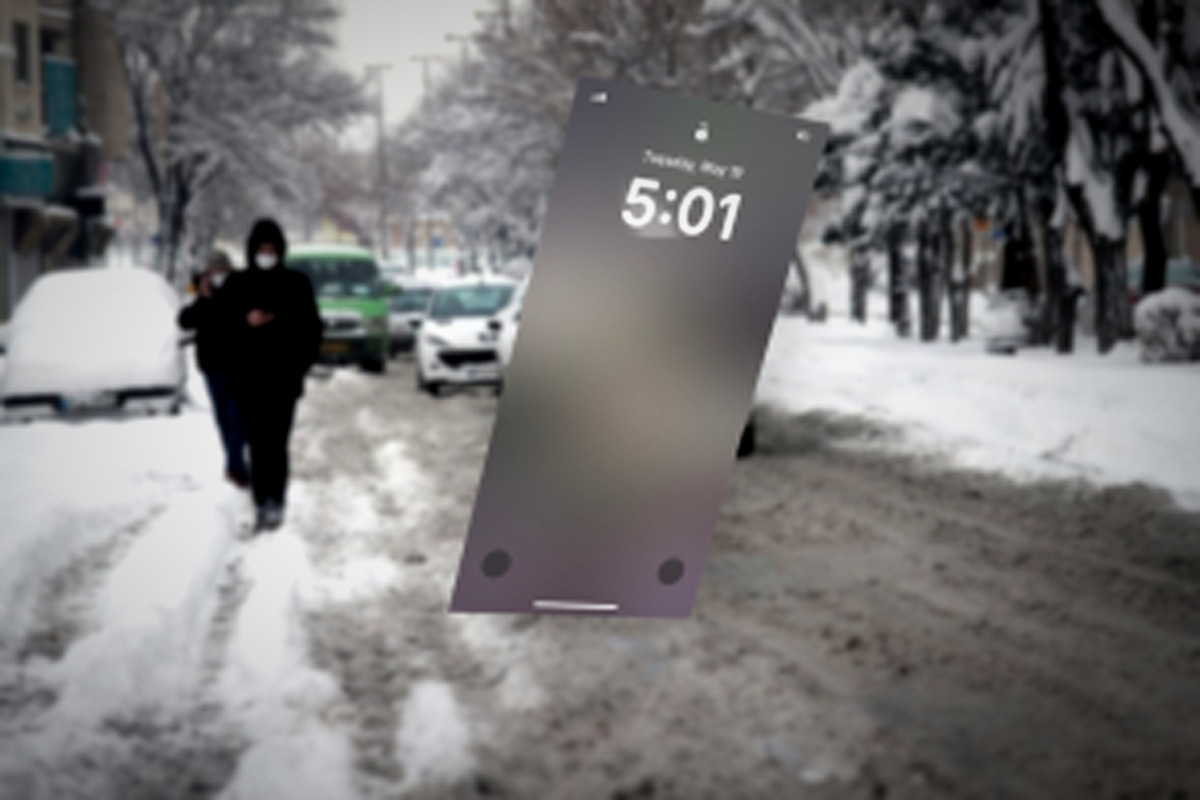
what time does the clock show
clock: 5:01
